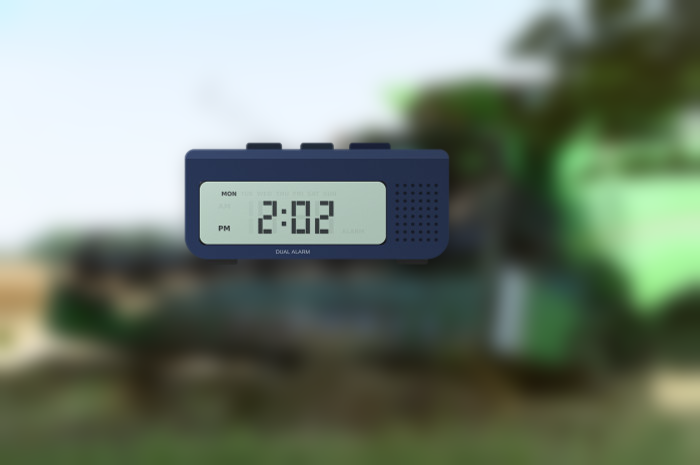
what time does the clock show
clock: 2:02
